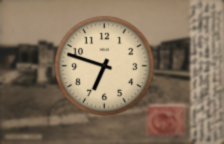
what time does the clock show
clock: 6:48
